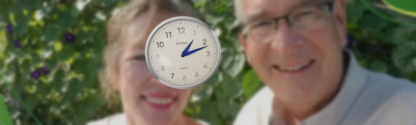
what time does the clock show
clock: 1:12
